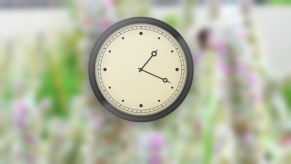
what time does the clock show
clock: 1:19
